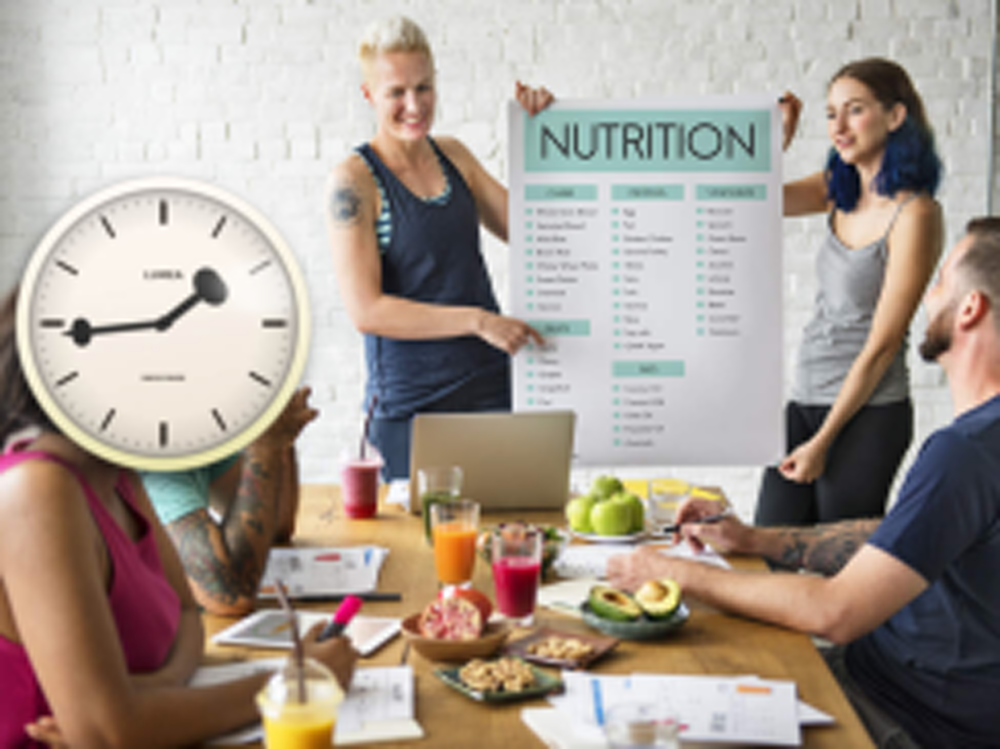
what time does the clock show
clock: 1:44
